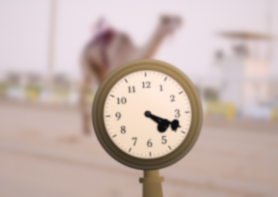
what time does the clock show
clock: 4:19
